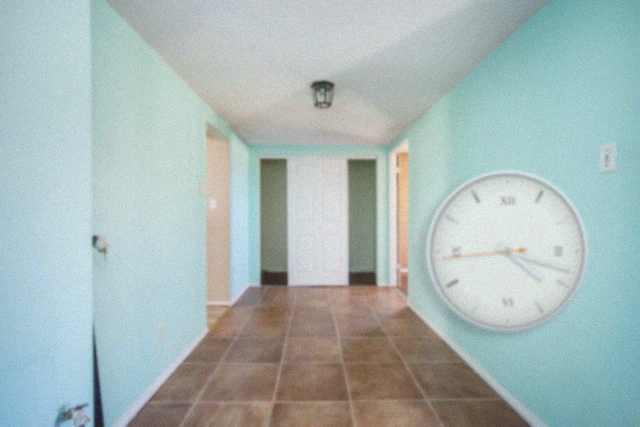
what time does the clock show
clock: 4:17:44
